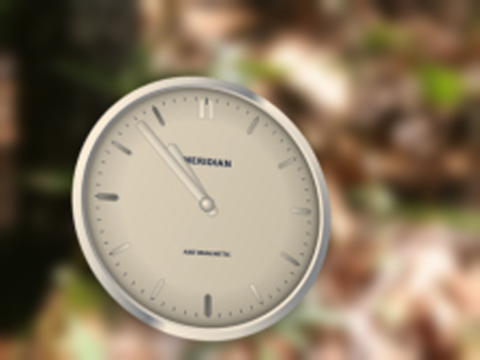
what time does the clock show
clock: 10:53
